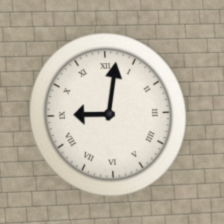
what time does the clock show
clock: 9:02
